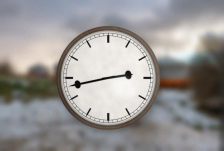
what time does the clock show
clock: 2:43
